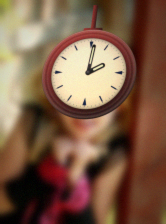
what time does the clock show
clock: 2:01
